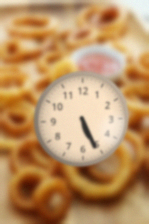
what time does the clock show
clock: 5:26
